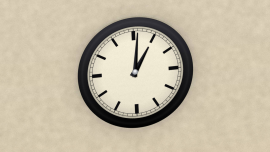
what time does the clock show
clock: 1:01
